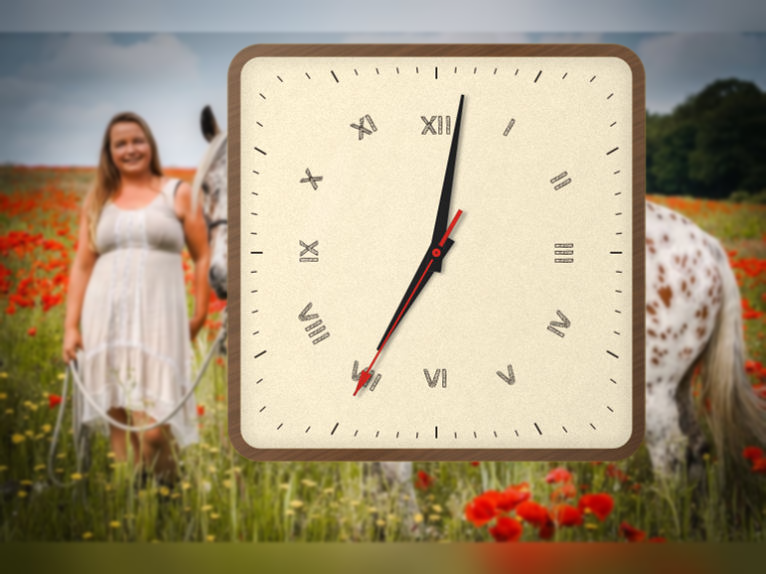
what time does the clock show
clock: 7:01:35
